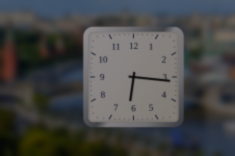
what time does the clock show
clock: 6:16
